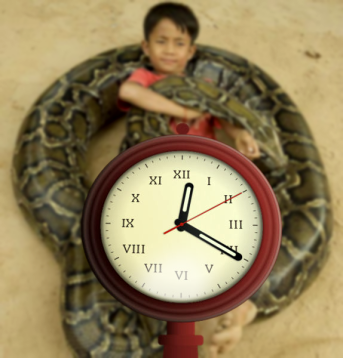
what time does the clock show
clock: 12:20:10
